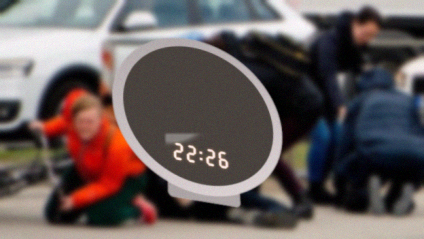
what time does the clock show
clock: 22:26
